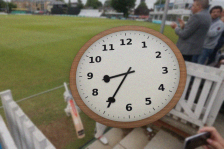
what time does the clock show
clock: 8:35
